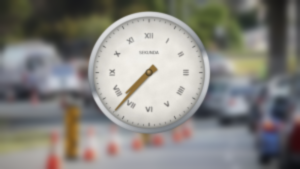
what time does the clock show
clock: 7:37
